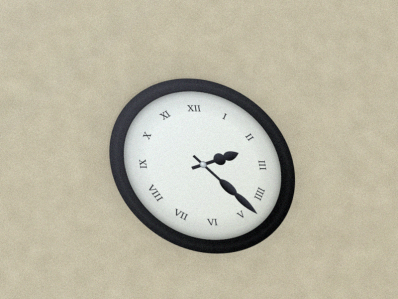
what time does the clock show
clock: 2:23
